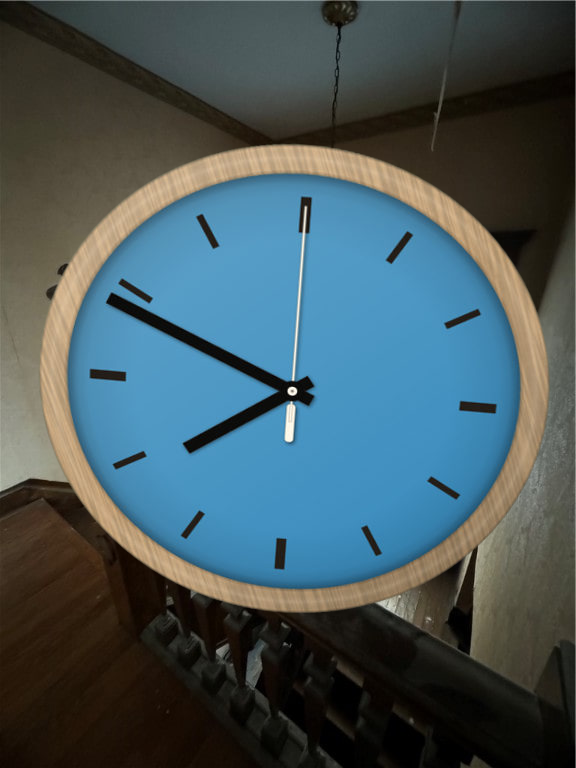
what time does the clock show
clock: 7:49:00
